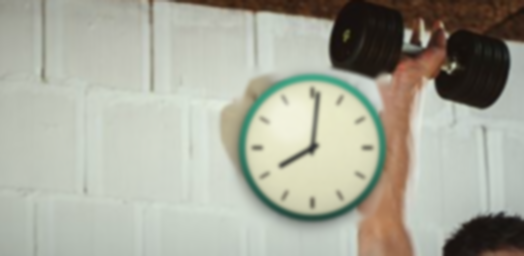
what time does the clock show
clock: 8:01
